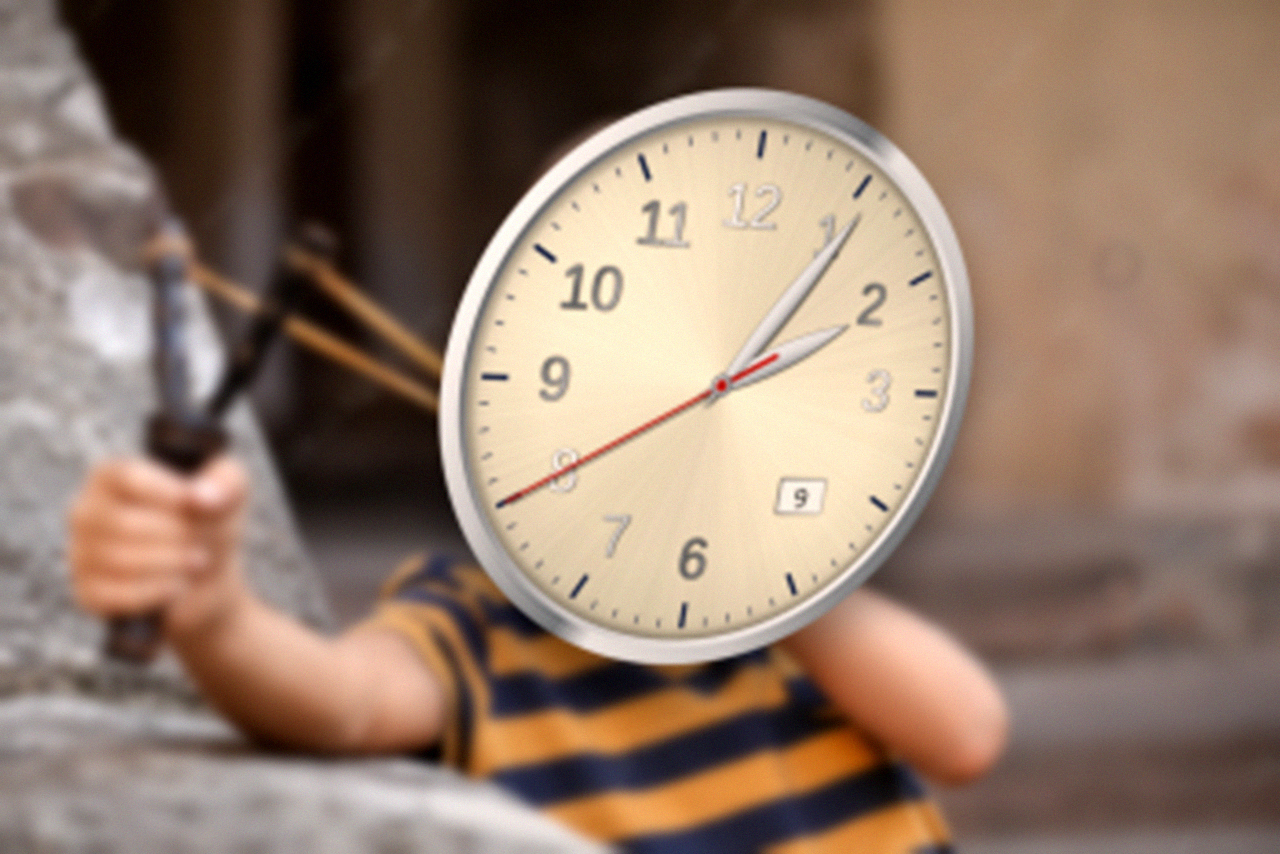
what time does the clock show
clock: 2:05:40
